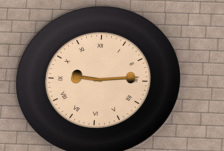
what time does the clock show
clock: 9:14
